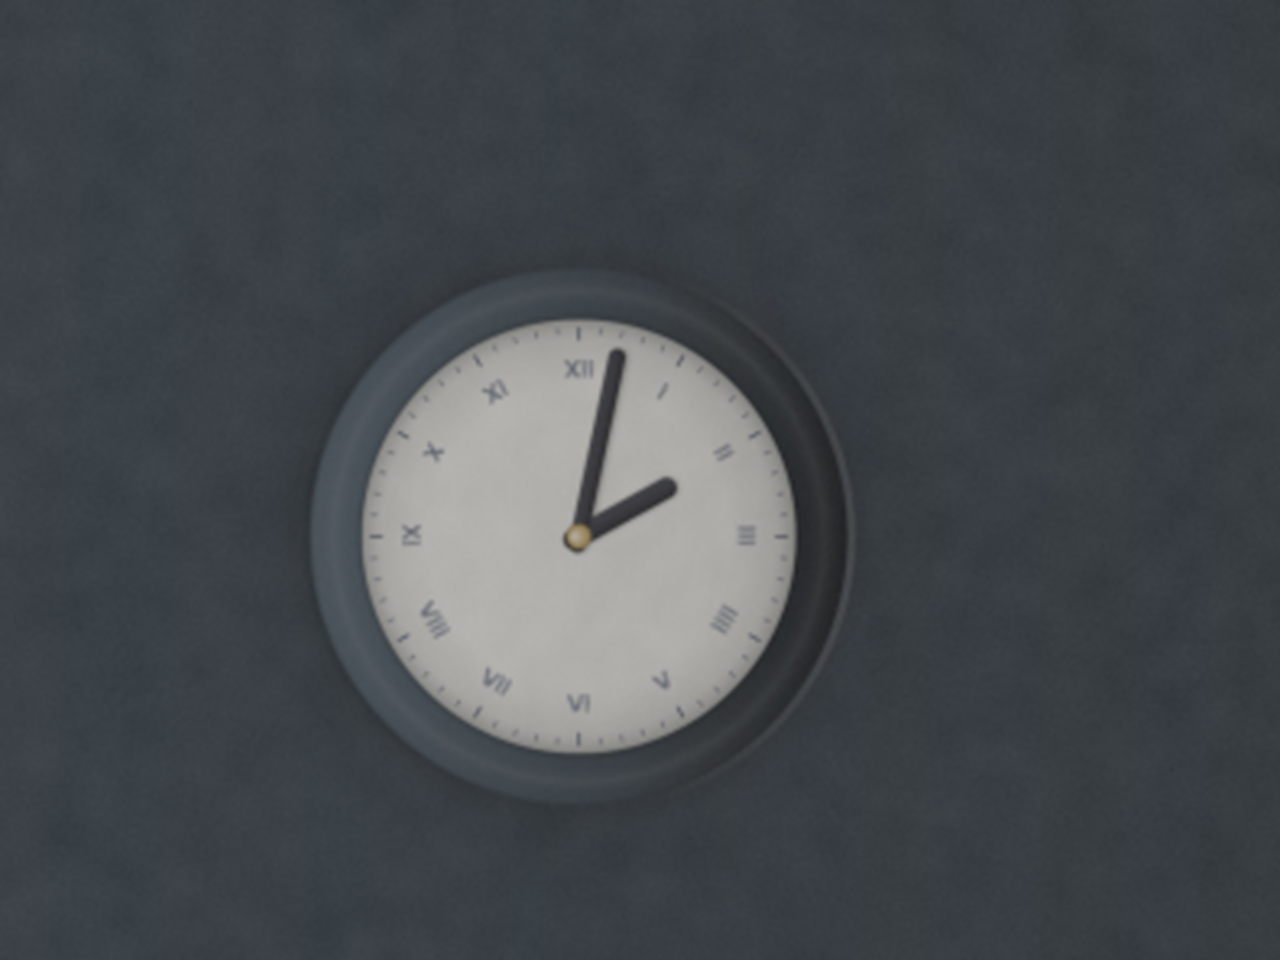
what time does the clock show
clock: 2:02
